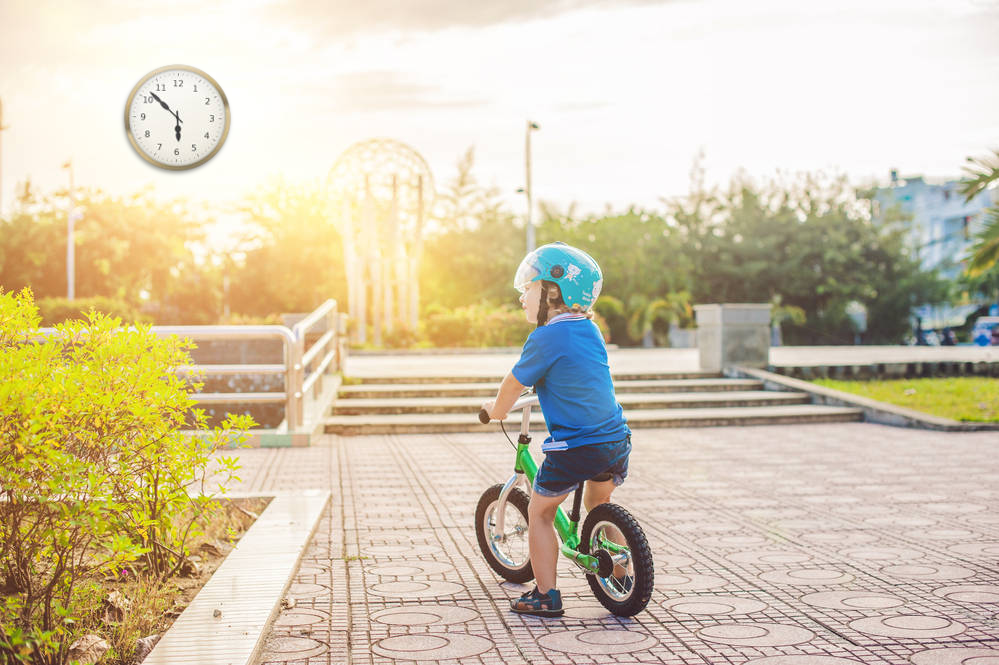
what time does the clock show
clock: 5:52
